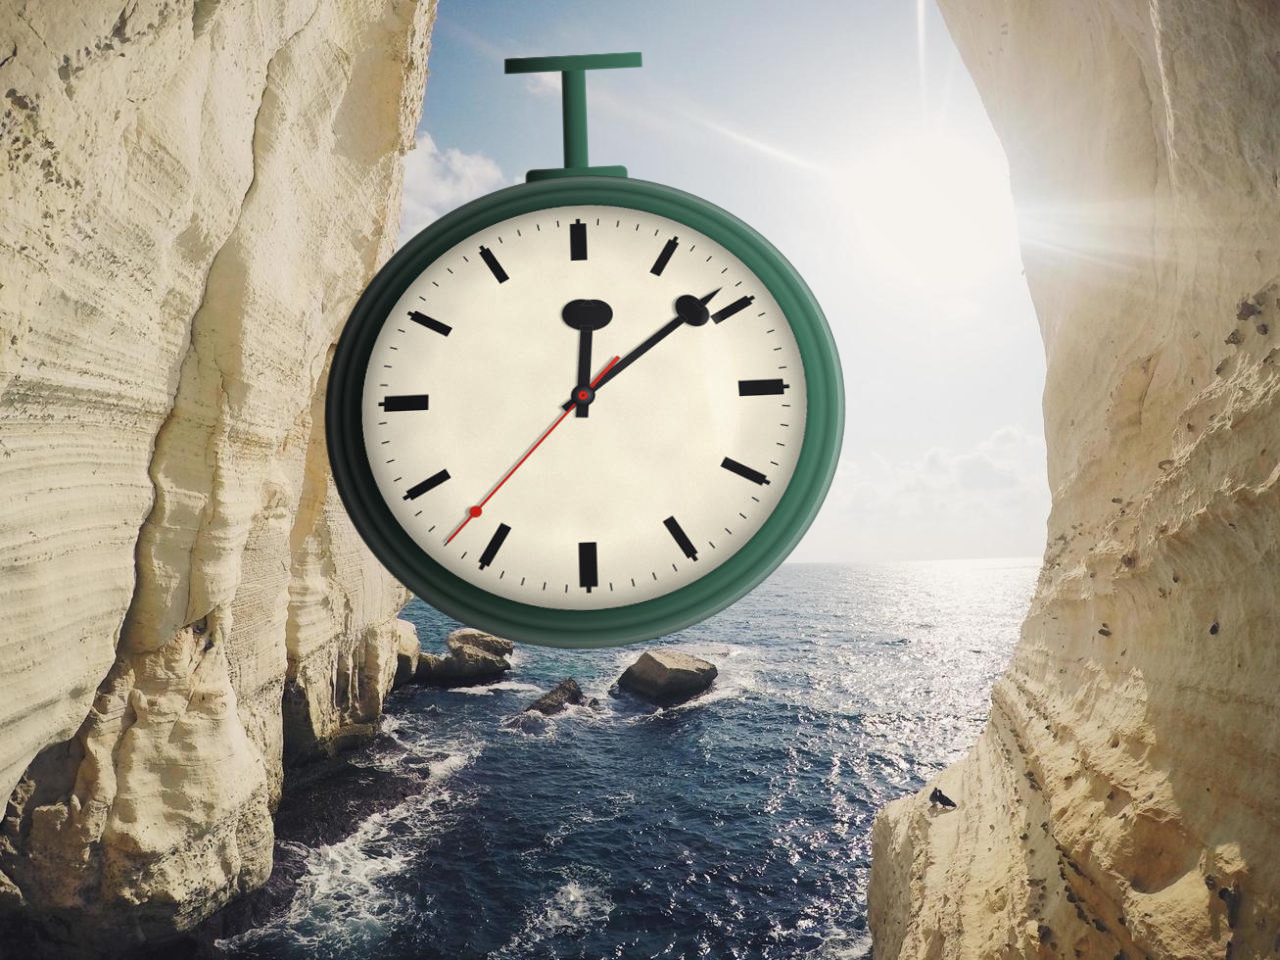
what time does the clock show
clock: 12:08:37
